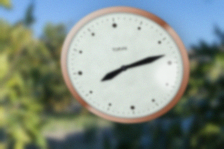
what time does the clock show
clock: 8:13
